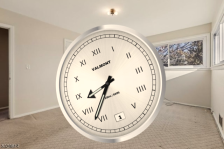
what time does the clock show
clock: 8:37
